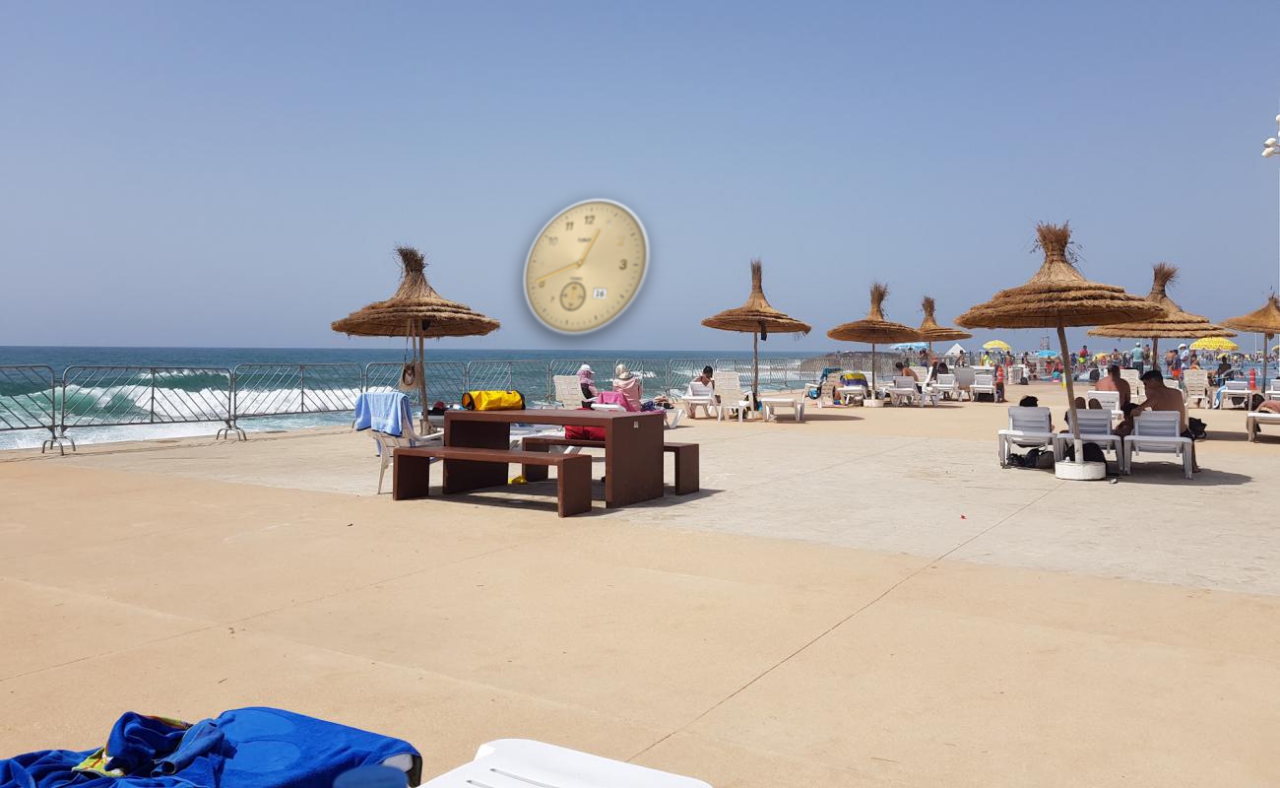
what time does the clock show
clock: 12:41
